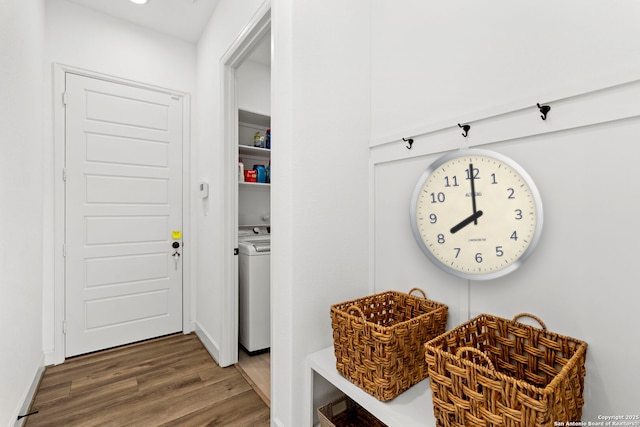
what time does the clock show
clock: 8:00
